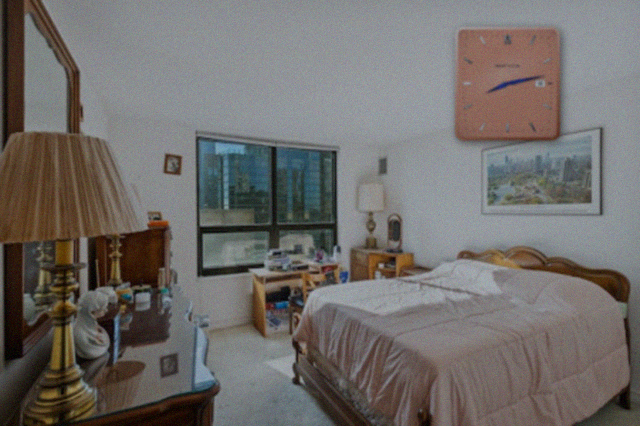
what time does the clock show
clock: 8:13
